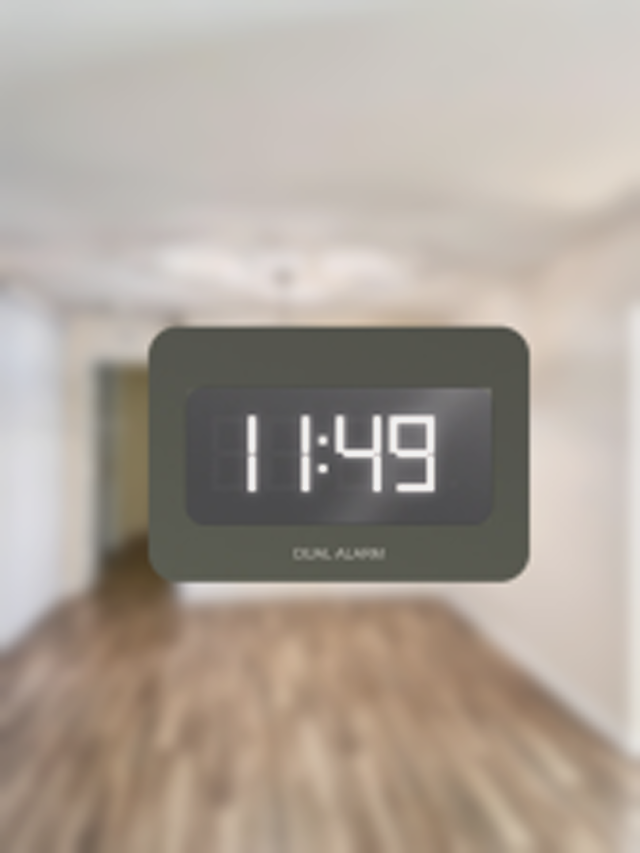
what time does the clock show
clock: 11:49
